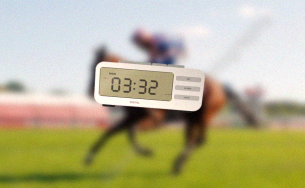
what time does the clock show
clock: 3:32
